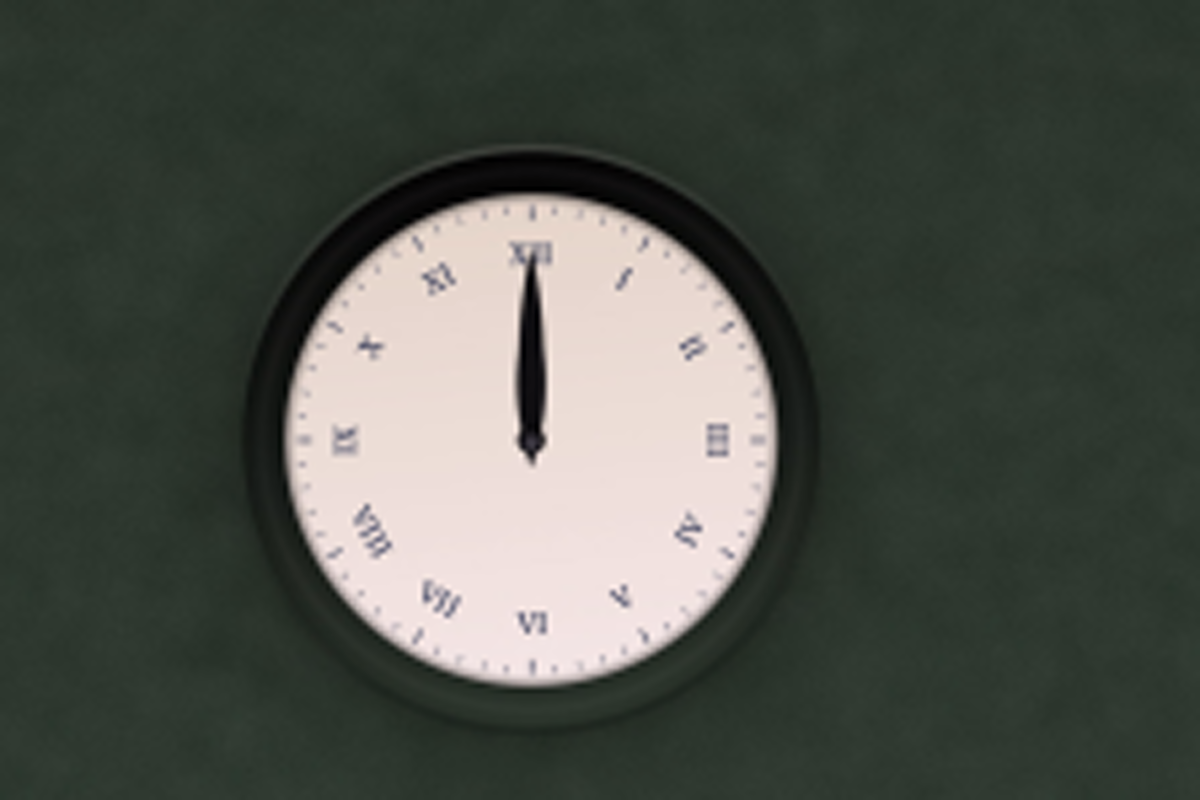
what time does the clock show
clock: 12:00
